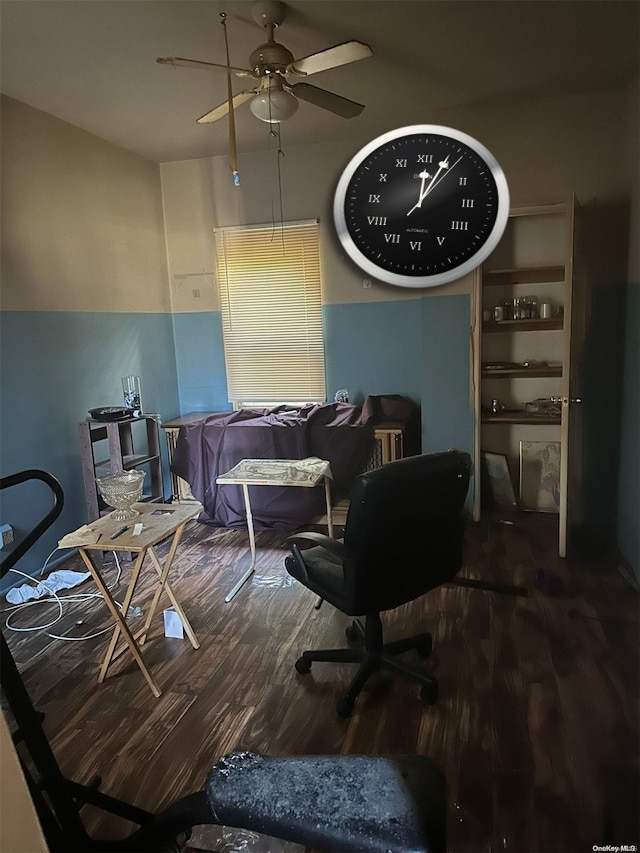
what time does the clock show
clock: 12:04:06
